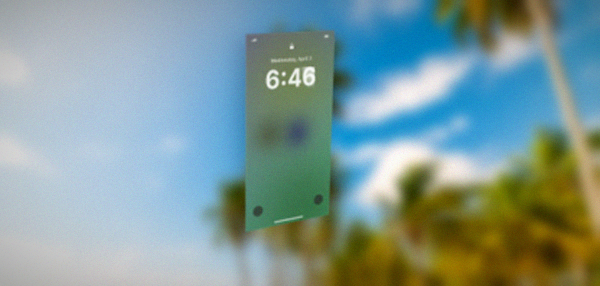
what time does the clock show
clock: 6:46
